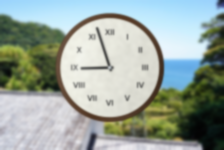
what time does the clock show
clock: 8:57
